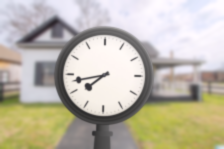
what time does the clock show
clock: 7:43
